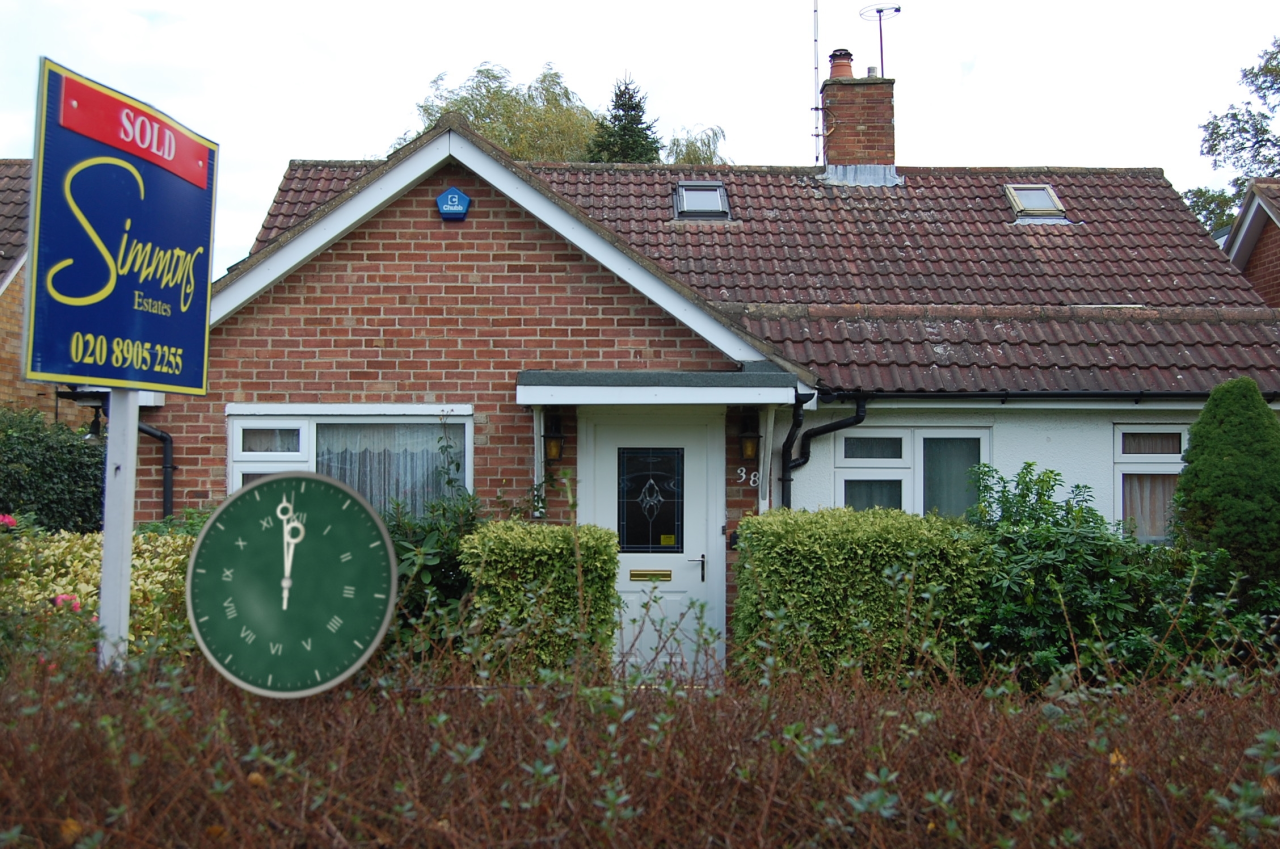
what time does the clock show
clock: 11:57:59
